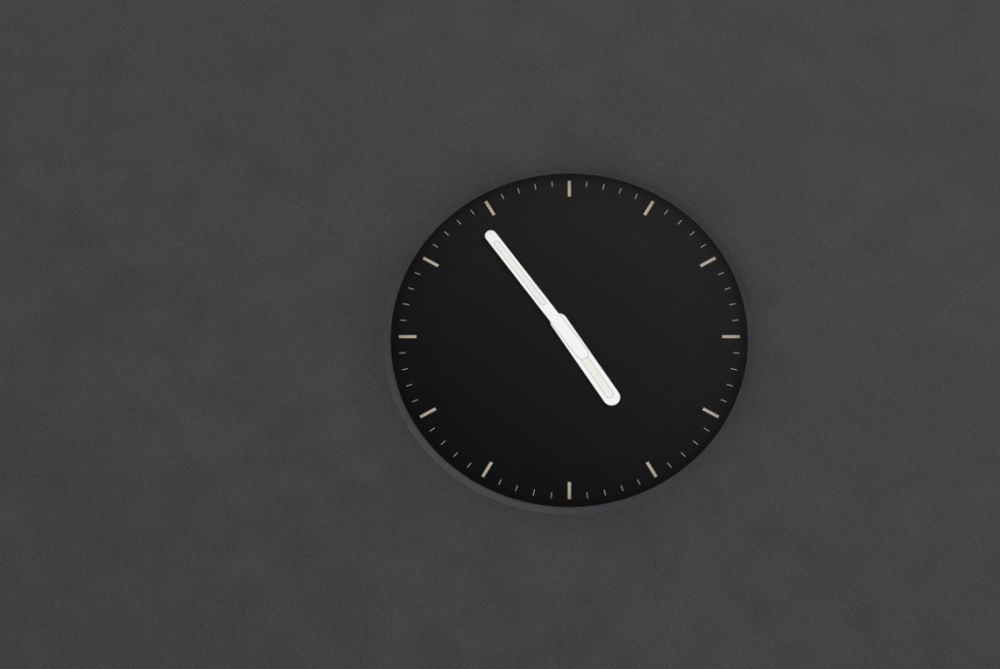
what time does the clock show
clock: 4:54
